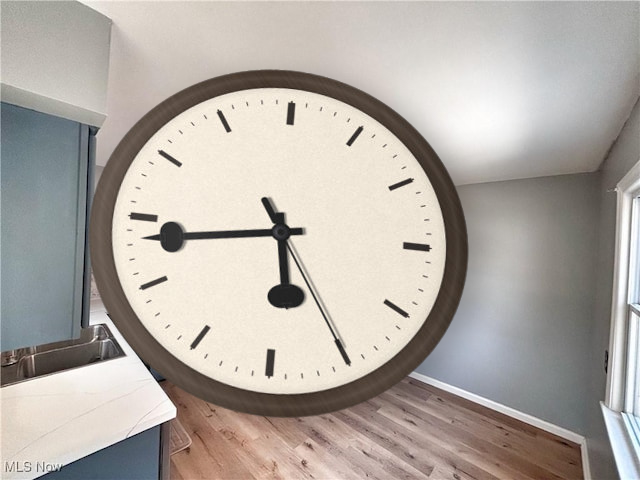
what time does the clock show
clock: 5:43:25
